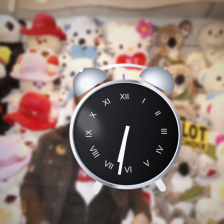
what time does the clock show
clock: 6:32
